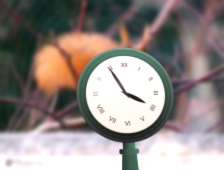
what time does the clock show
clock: 3:55
